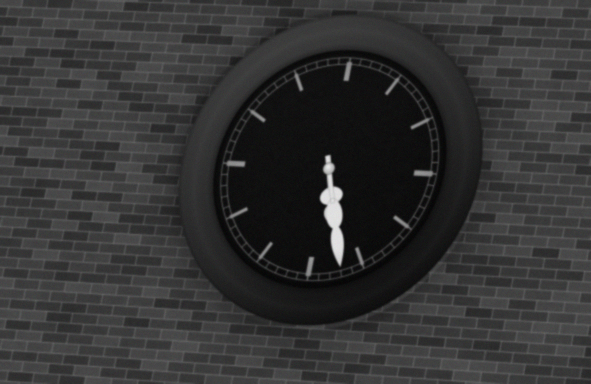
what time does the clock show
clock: 5:27
